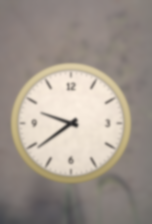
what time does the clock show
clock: 9:39
